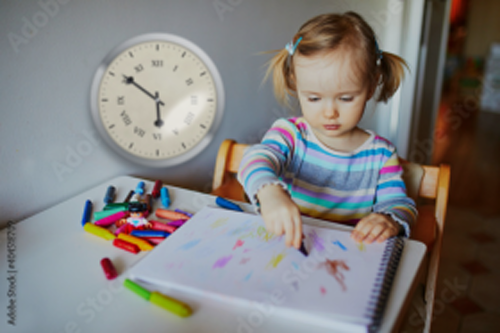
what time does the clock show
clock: 5:51
